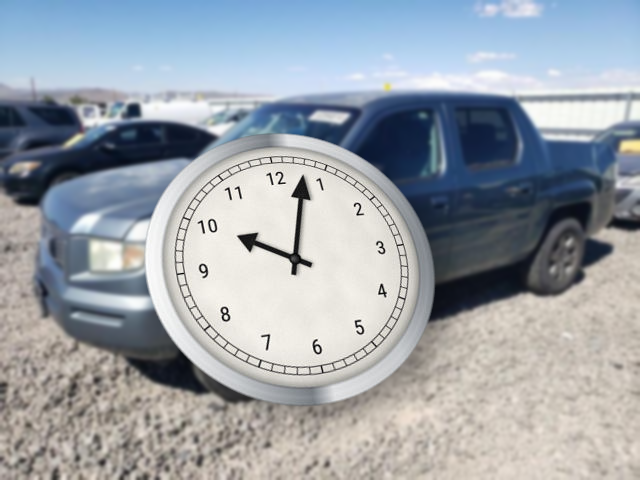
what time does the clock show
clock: 10:03
